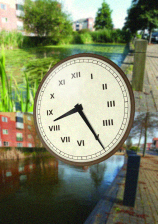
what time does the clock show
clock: 8:25
